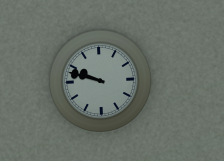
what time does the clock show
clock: 9:48
